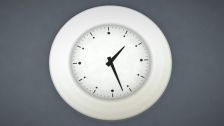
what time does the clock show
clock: 1:27
